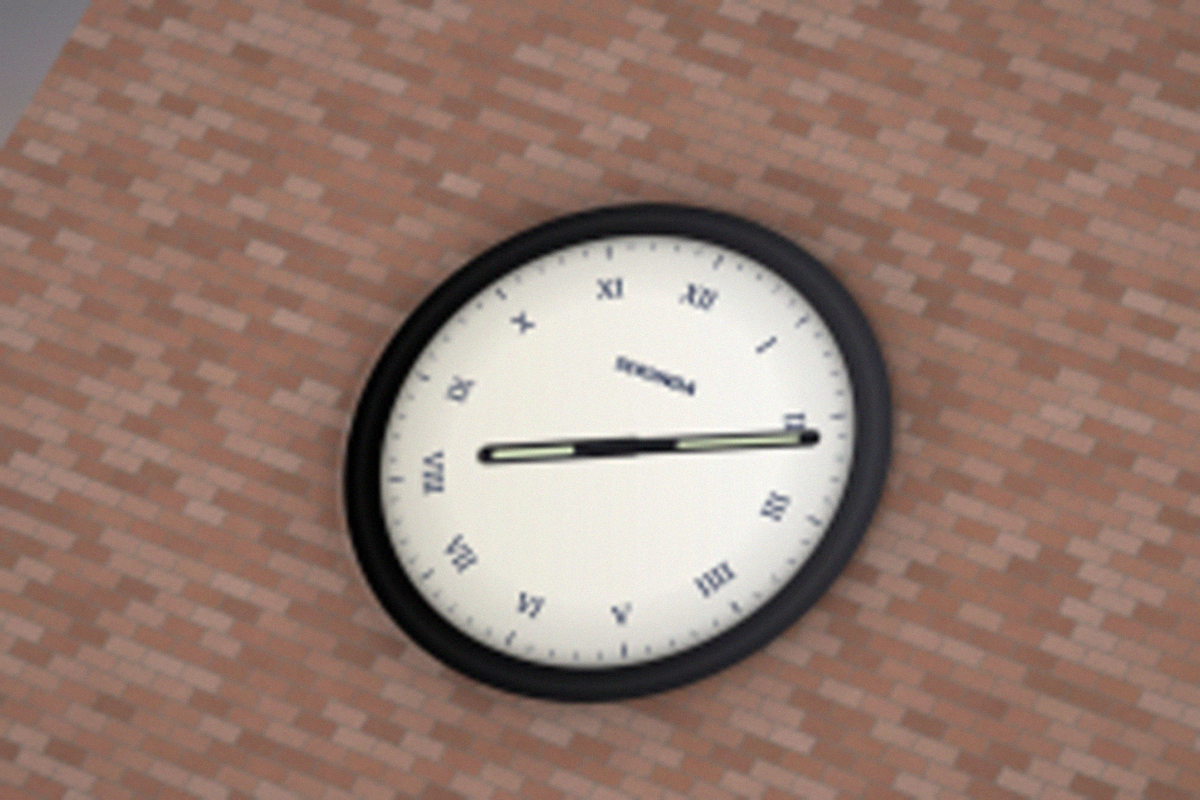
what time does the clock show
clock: 8:11
